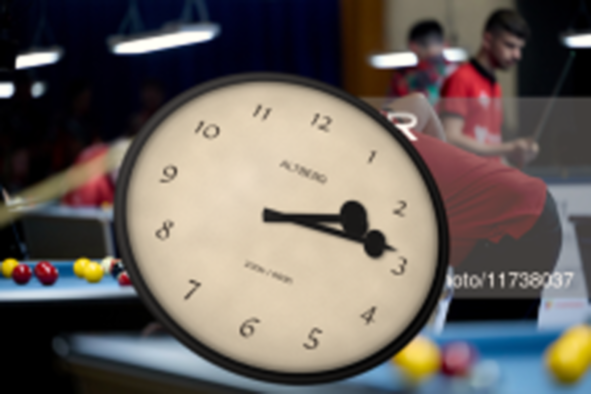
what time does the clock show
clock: 2:14
